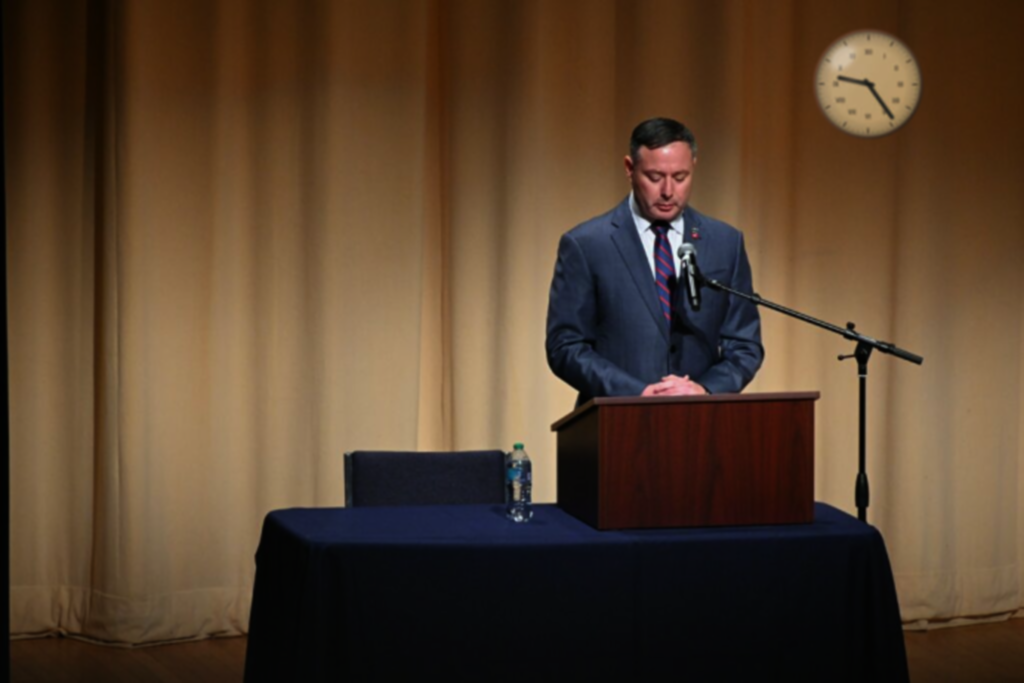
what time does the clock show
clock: 9:24
